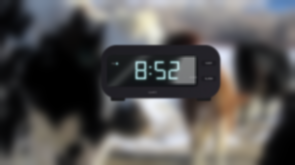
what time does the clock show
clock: 8:52
